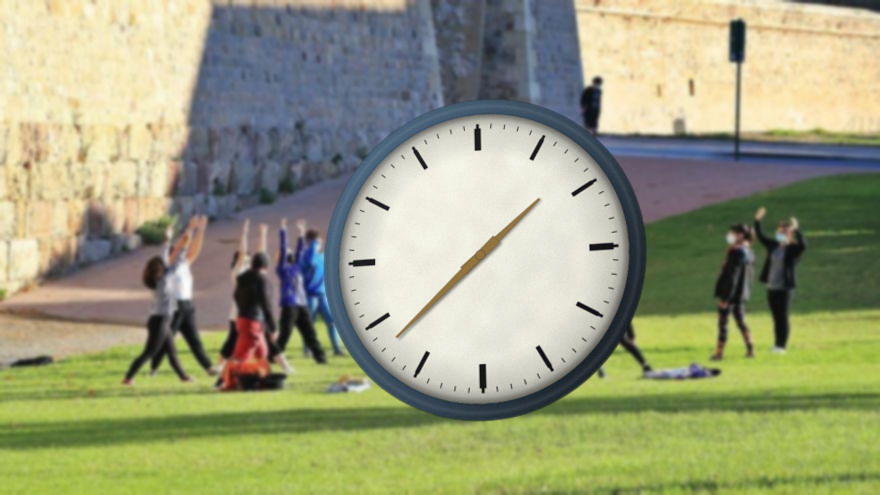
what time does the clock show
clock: 1:38
